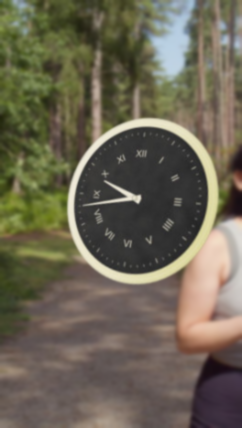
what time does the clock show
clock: 9:43
